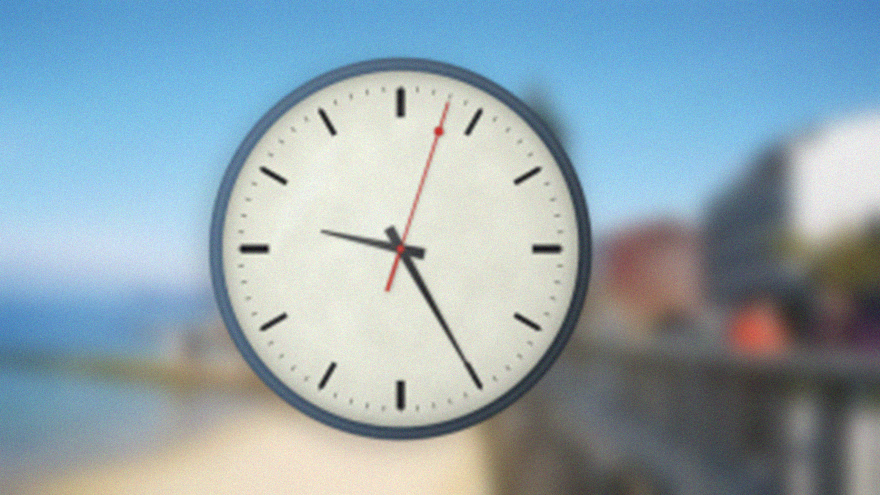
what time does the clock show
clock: 9:25:03
